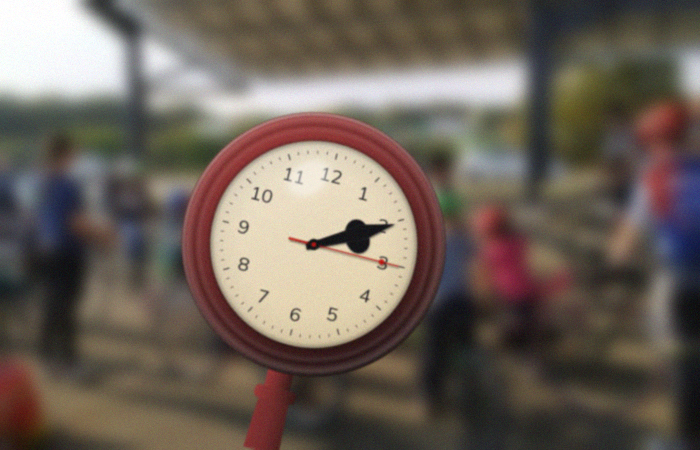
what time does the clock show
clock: 2:10:15
